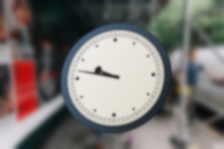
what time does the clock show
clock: 9:47
